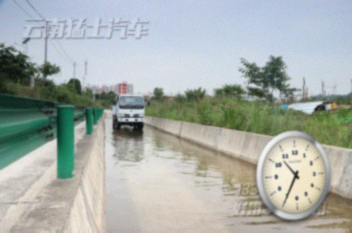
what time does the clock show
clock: 10:35
